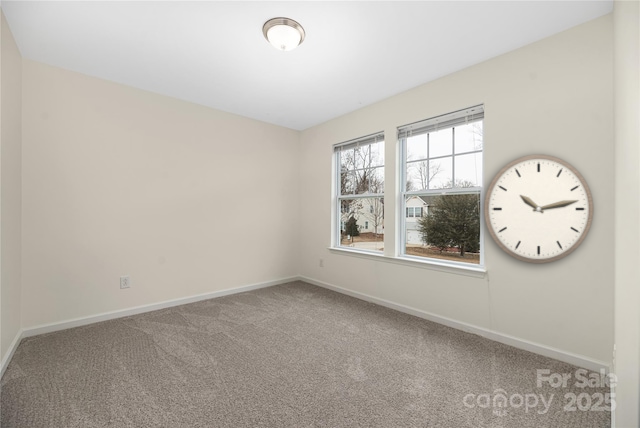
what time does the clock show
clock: 10:13
